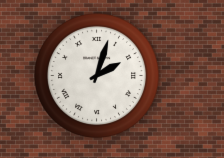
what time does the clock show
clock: 2:03
